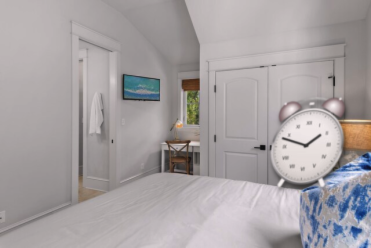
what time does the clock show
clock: 1:48
